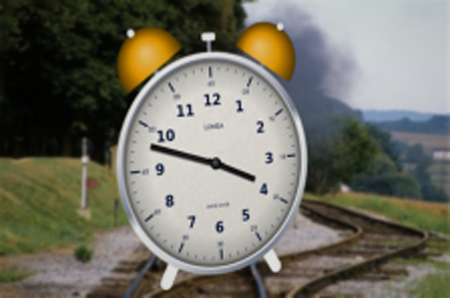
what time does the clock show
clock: 3:48
